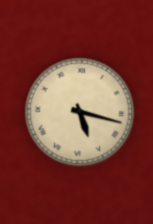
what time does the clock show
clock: 5:17
